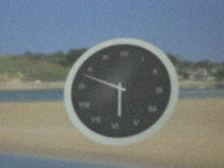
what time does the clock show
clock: 5:48
